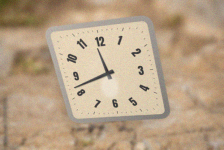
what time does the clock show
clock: 11:42
